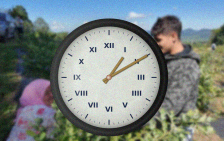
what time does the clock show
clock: 1:10
